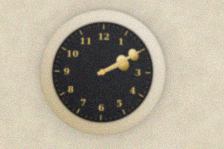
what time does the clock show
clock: 2:10
